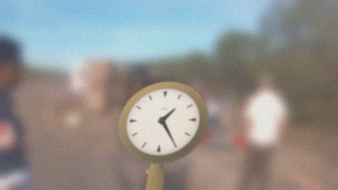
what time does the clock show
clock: 1:25
